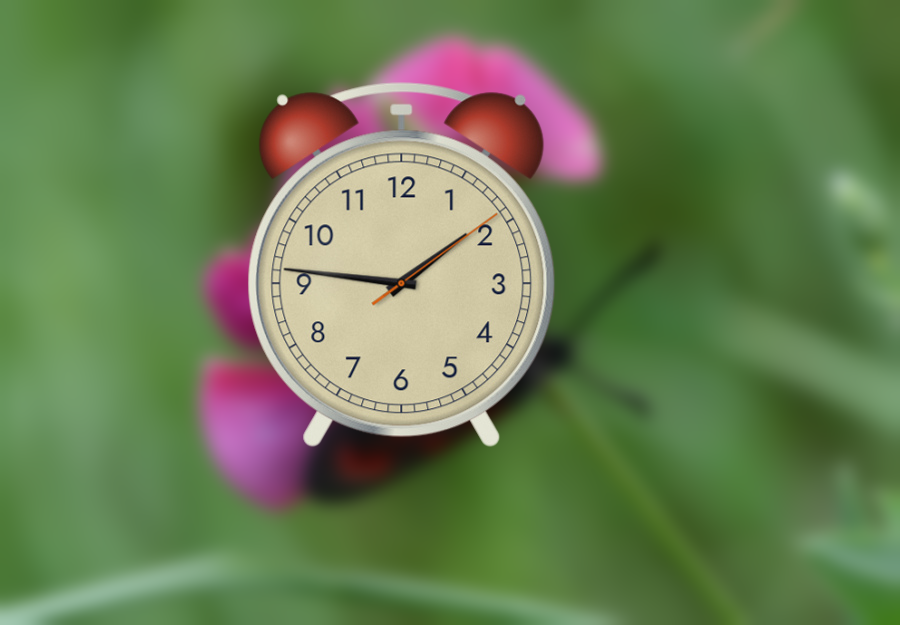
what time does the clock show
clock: 1:46:09
